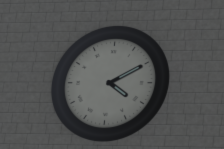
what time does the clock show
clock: 4:10
